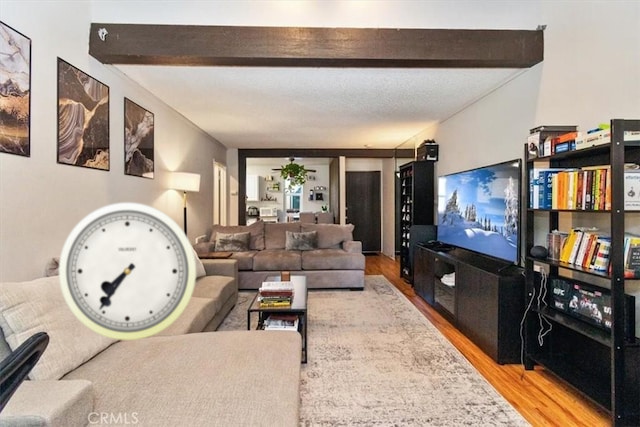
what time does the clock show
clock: 7:36
